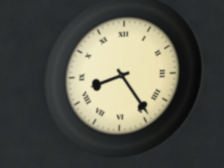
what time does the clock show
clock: 8:24
